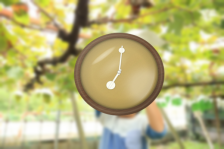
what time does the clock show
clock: 7:01
